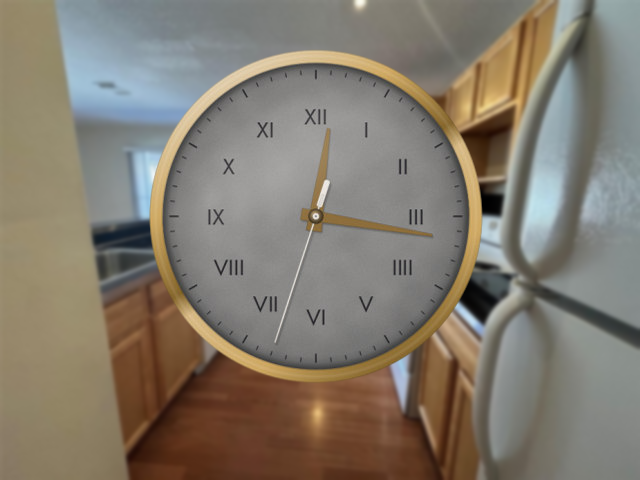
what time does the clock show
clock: 12:16:33
